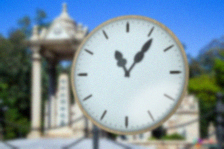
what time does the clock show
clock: 11:06
